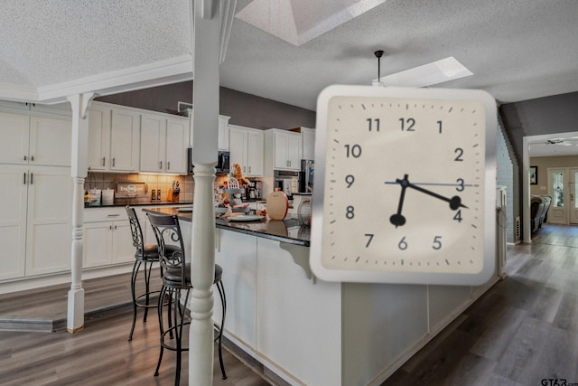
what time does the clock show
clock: 6:18:15
